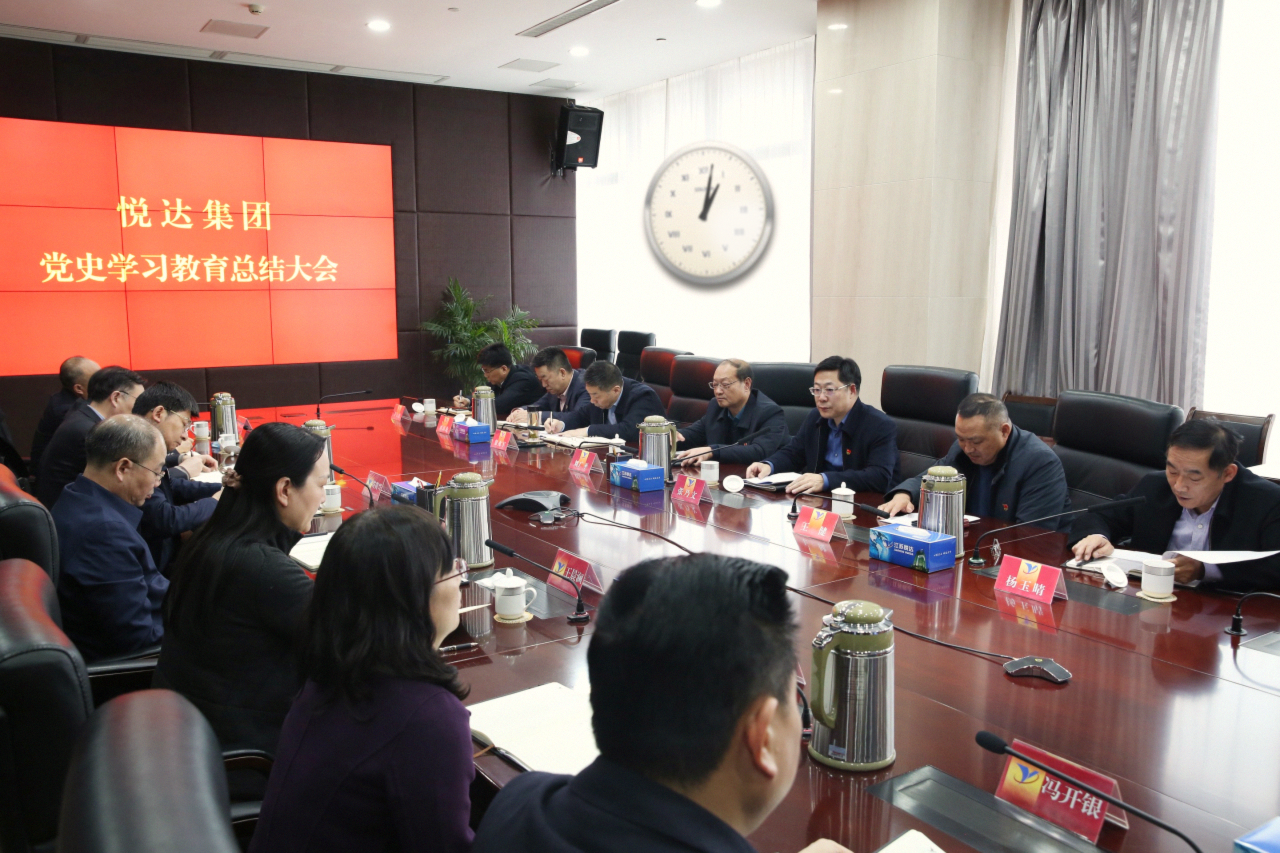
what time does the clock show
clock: 1:02
